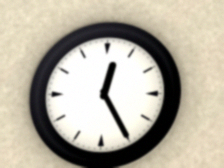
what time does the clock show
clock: 12:25
